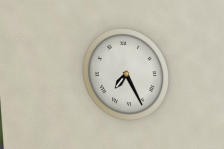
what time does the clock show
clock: 7:26
